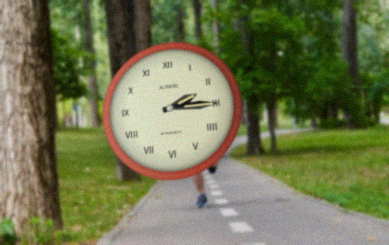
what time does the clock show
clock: 2:15
